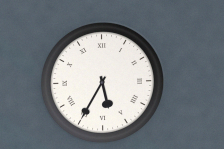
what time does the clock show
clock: 5:35
